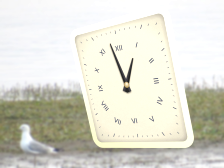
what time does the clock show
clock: 12:58
